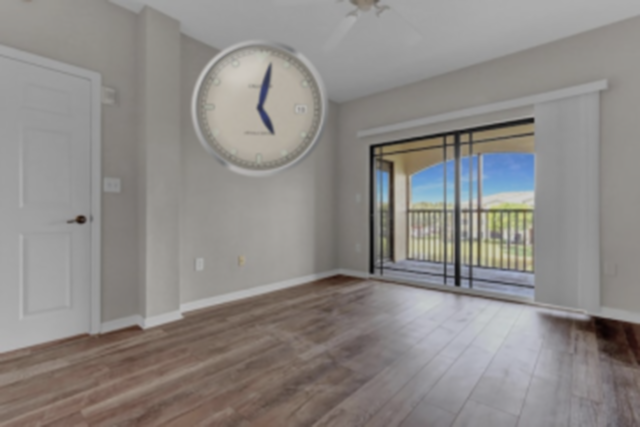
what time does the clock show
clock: 5:02
